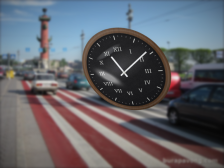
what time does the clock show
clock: 11:09
